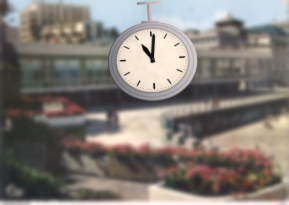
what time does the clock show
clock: 11:01
